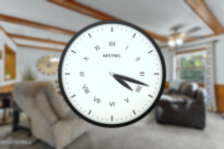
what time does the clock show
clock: 4:18
